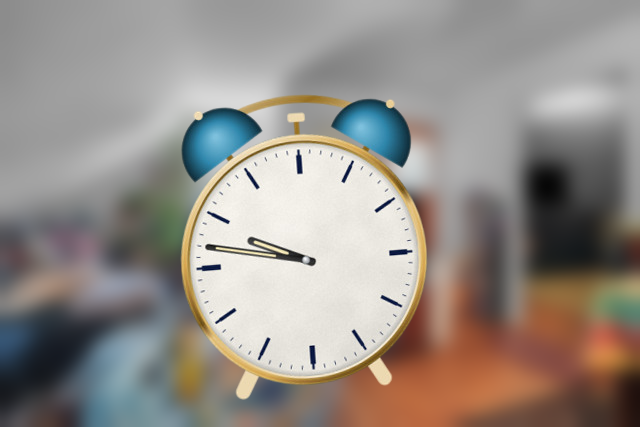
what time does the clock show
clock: 9:47
